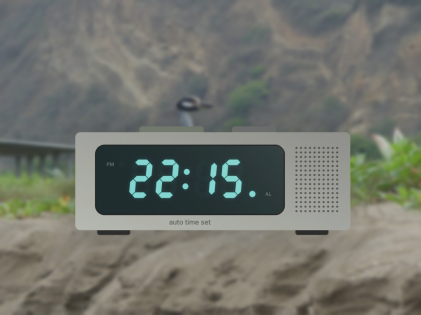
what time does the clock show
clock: 22:15
